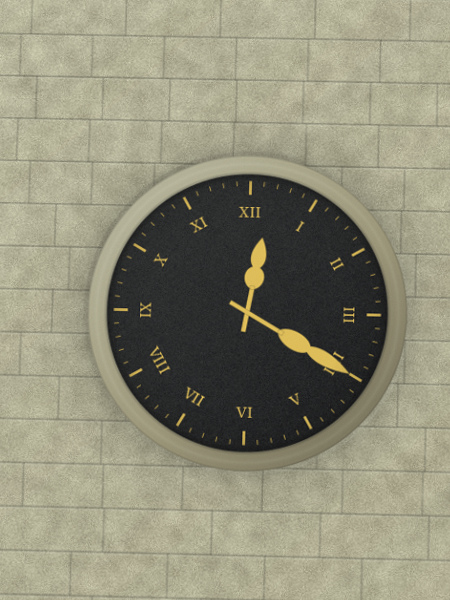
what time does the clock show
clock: 12:20
